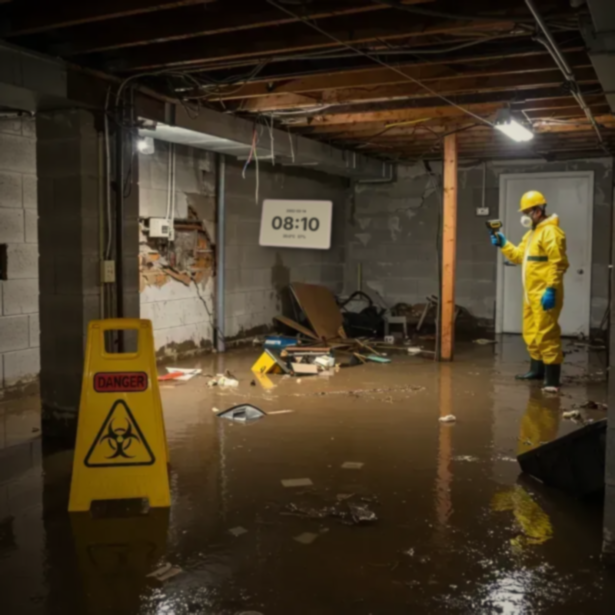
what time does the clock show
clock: 8:10
